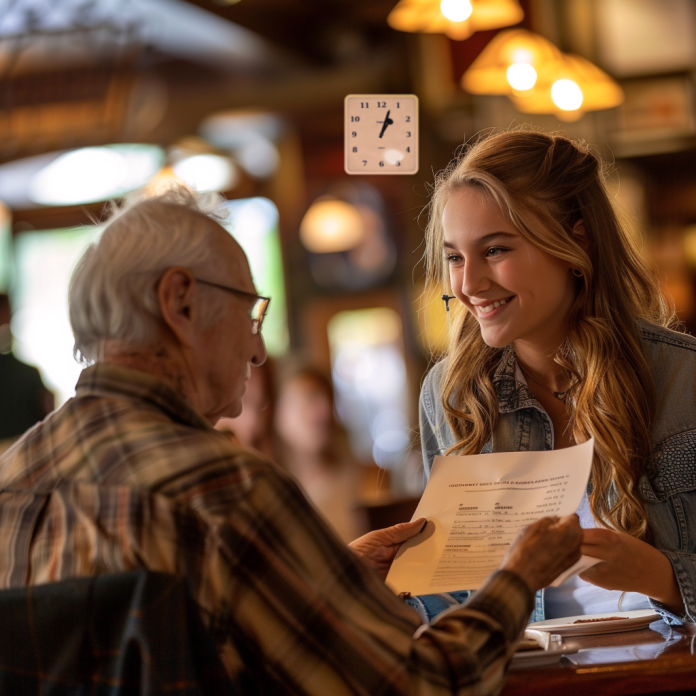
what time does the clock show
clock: 1:03
